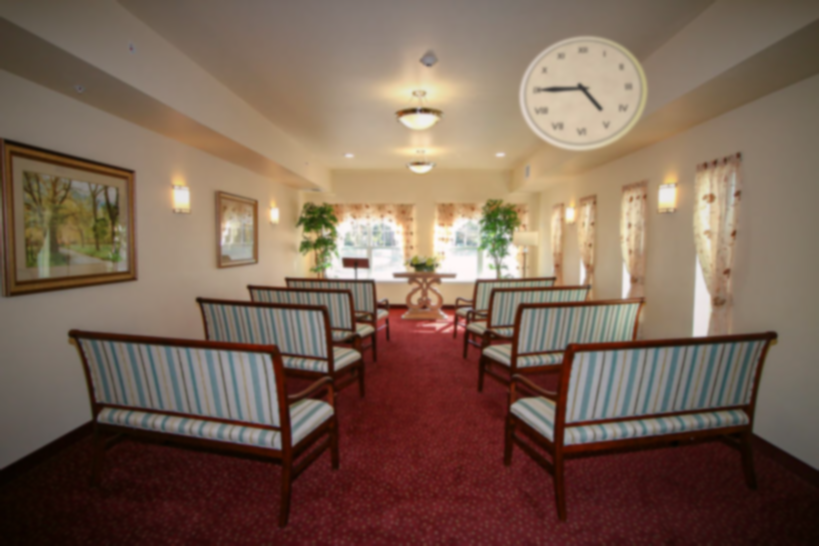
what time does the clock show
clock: 4:45
